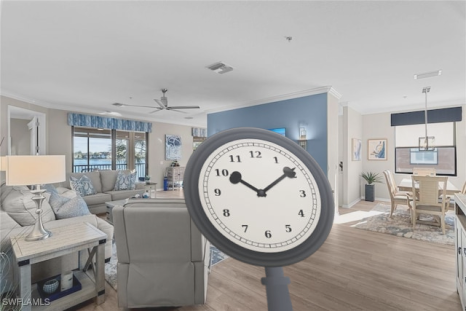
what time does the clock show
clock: 10:09
